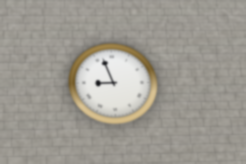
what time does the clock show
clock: 8:57
